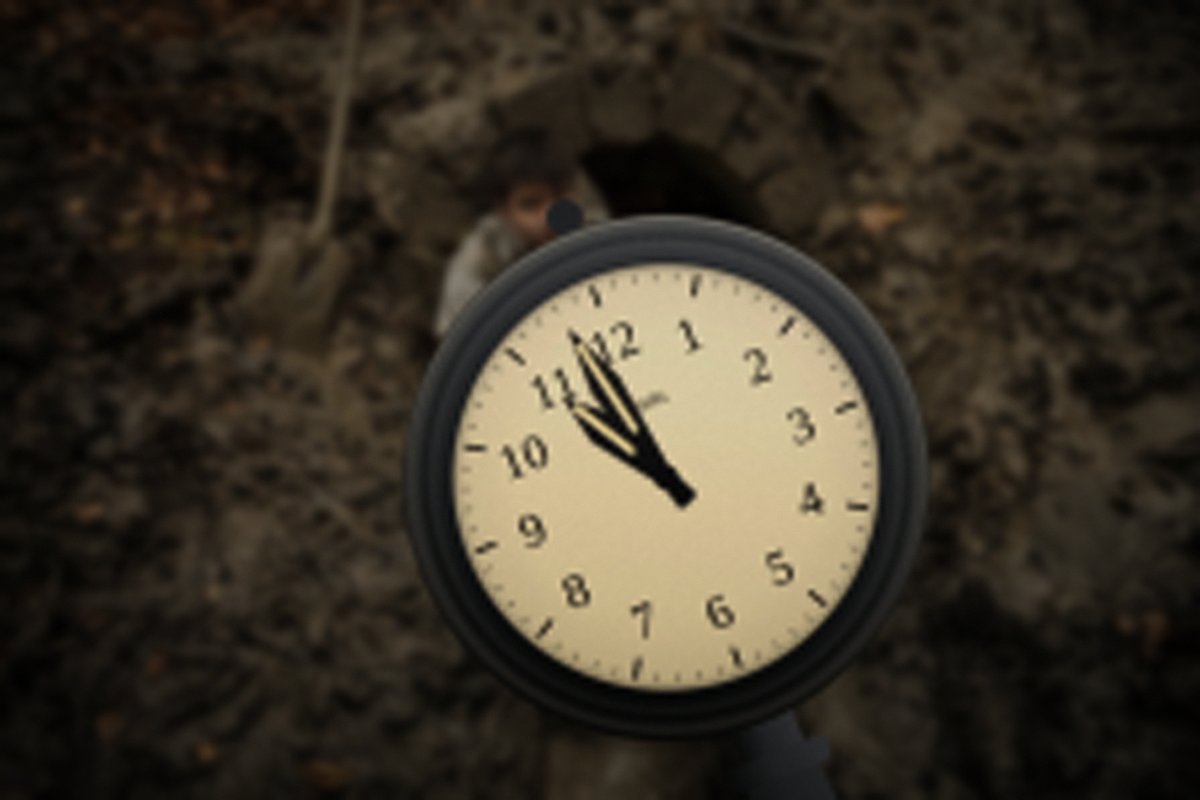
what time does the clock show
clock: 10:58
